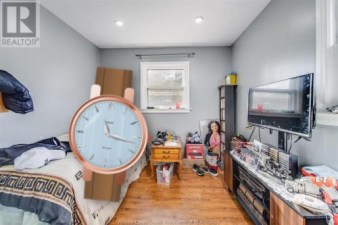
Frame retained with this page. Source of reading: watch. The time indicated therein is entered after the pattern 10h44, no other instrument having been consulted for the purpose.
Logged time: 11h17
